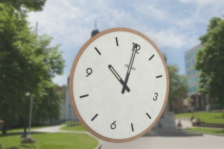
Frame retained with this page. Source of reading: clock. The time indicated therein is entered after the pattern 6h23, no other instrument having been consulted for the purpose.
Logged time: 10h00
